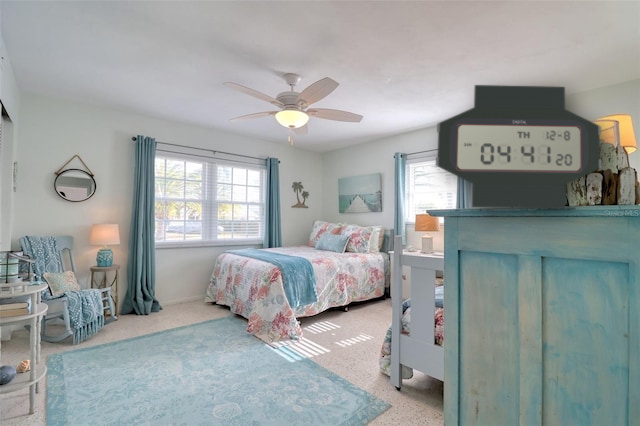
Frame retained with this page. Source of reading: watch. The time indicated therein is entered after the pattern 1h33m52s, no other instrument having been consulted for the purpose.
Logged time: 4h41m20s
